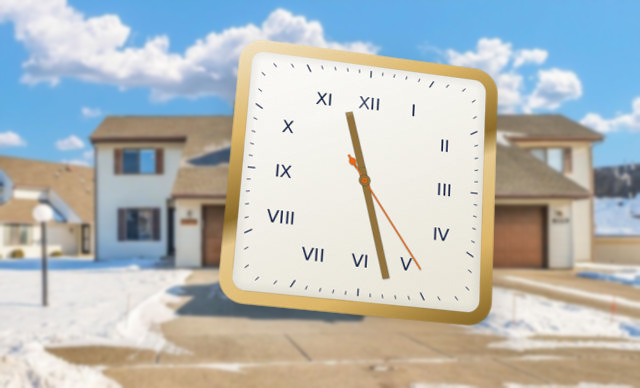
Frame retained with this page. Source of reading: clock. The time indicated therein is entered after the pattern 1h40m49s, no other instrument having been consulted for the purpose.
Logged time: 11h27m24s
